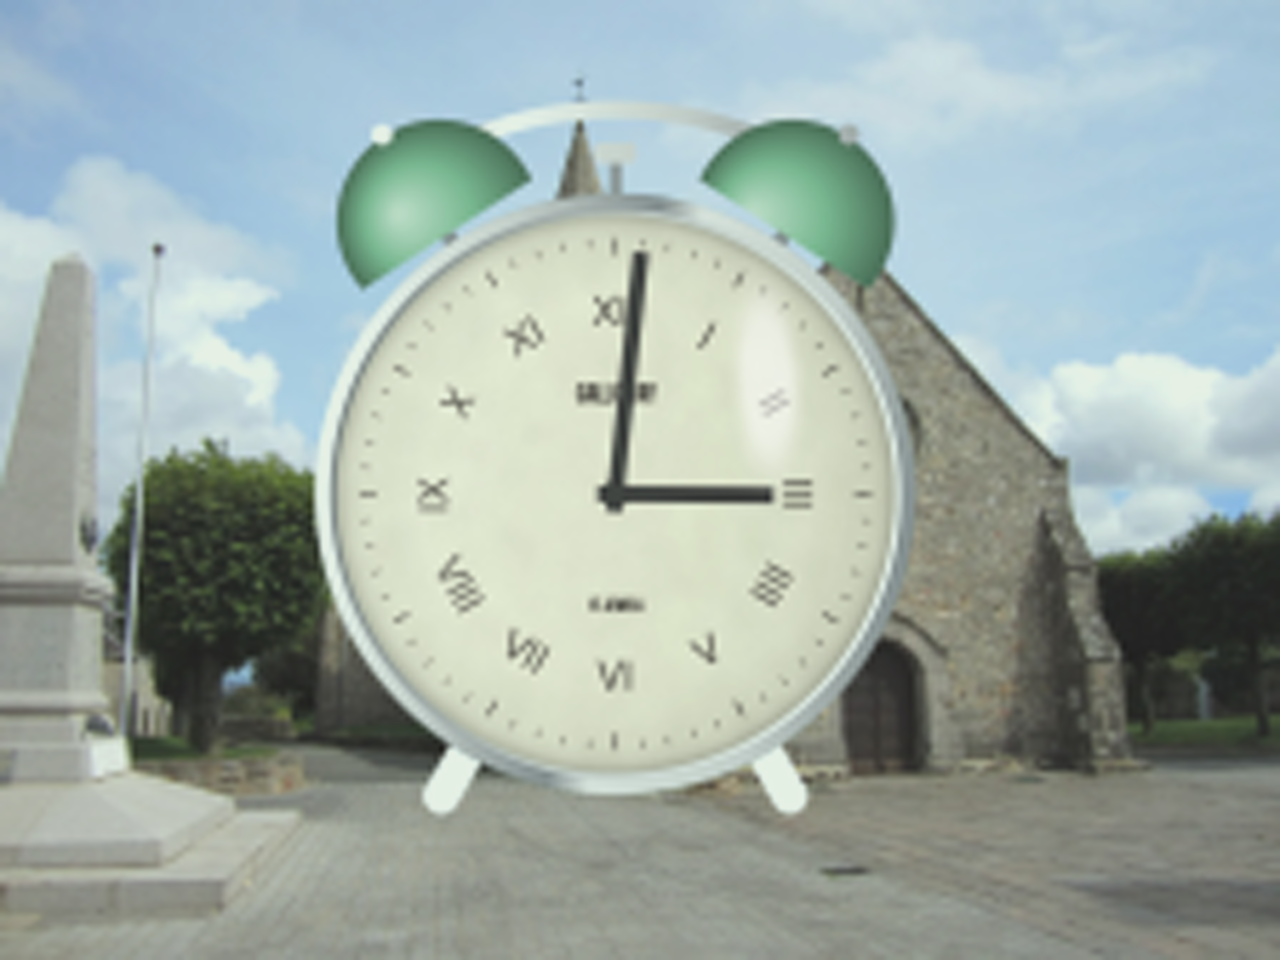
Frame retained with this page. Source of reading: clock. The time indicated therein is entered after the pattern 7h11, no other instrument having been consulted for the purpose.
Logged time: 3h01
